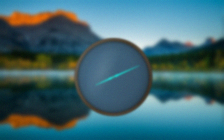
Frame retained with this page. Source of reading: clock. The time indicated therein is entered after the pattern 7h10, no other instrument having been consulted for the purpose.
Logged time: 8h11
